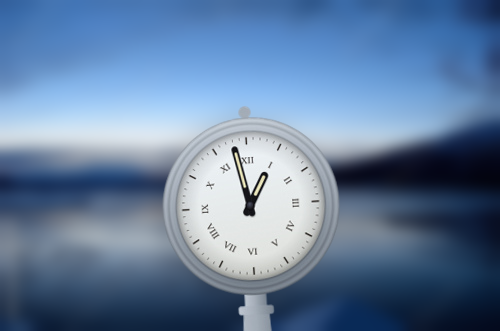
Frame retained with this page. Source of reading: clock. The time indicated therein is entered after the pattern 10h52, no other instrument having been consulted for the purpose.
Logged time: 12h58
